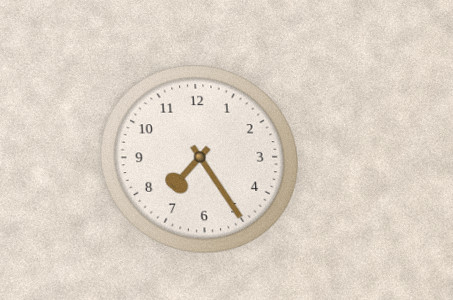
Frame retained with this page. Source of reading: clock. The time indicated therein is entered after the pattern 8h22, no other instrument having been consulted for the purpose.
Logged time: 7h25
